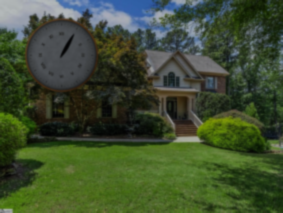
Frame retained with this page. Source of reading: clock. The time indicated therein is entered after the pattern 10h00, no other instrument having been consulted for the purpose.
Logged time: 1h05
